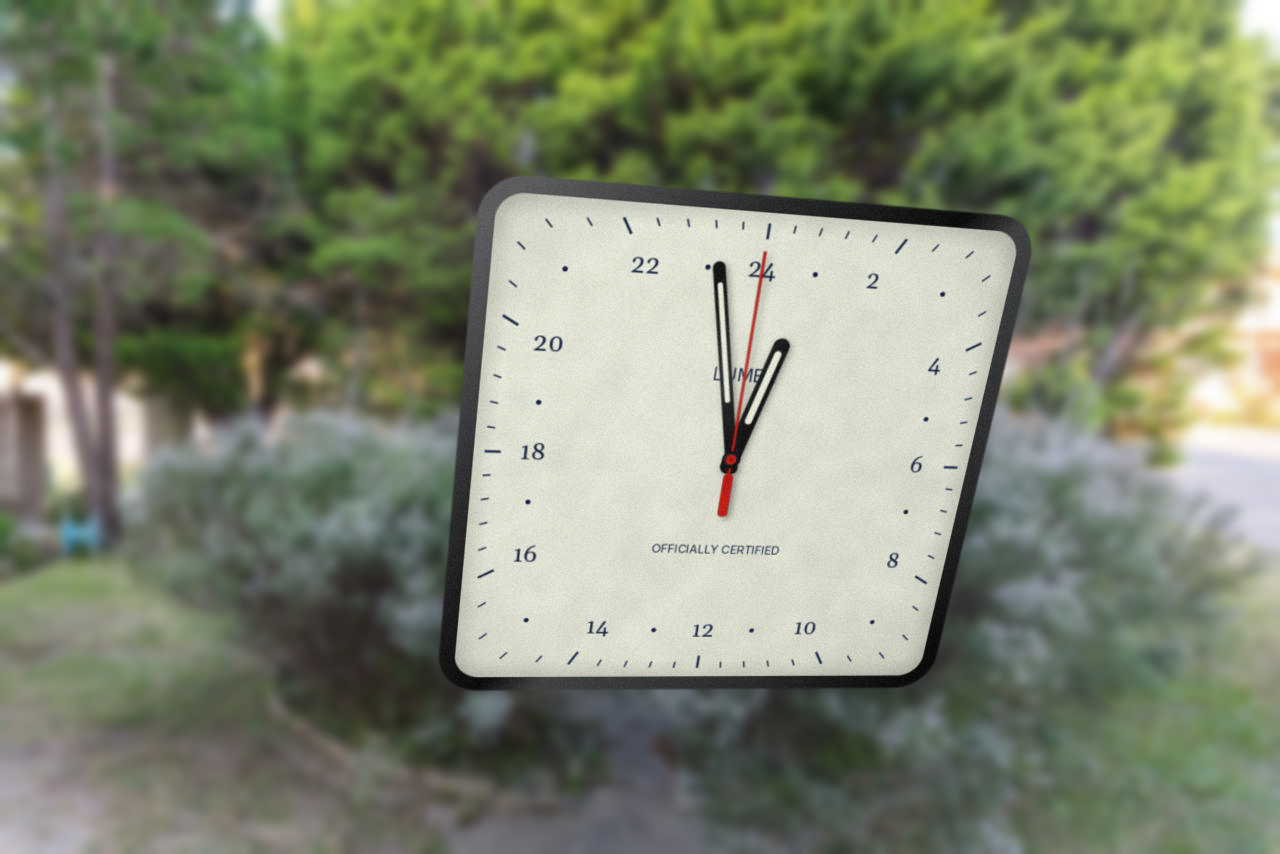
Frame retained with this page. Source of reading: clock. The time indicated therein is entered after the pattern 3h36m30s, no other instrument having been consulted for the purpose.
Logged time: 0h58m00s
